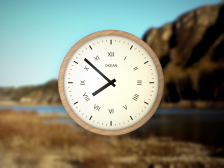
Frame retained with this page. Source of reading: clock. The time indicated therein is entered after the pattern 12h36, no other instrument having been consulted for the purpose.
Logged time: 7h52
